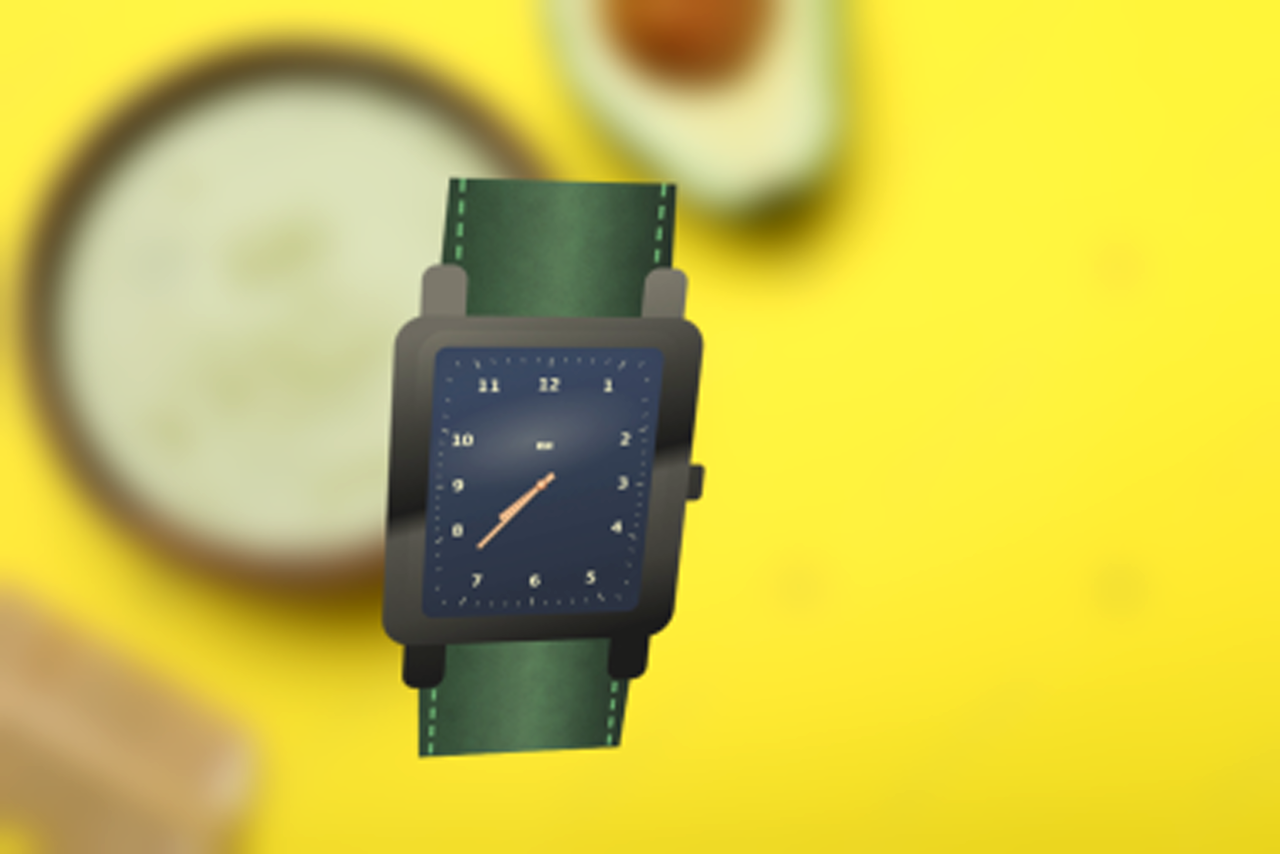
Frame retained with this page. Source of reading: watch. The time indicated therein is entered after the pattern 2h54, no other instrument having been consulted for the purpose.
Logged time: 7h37
